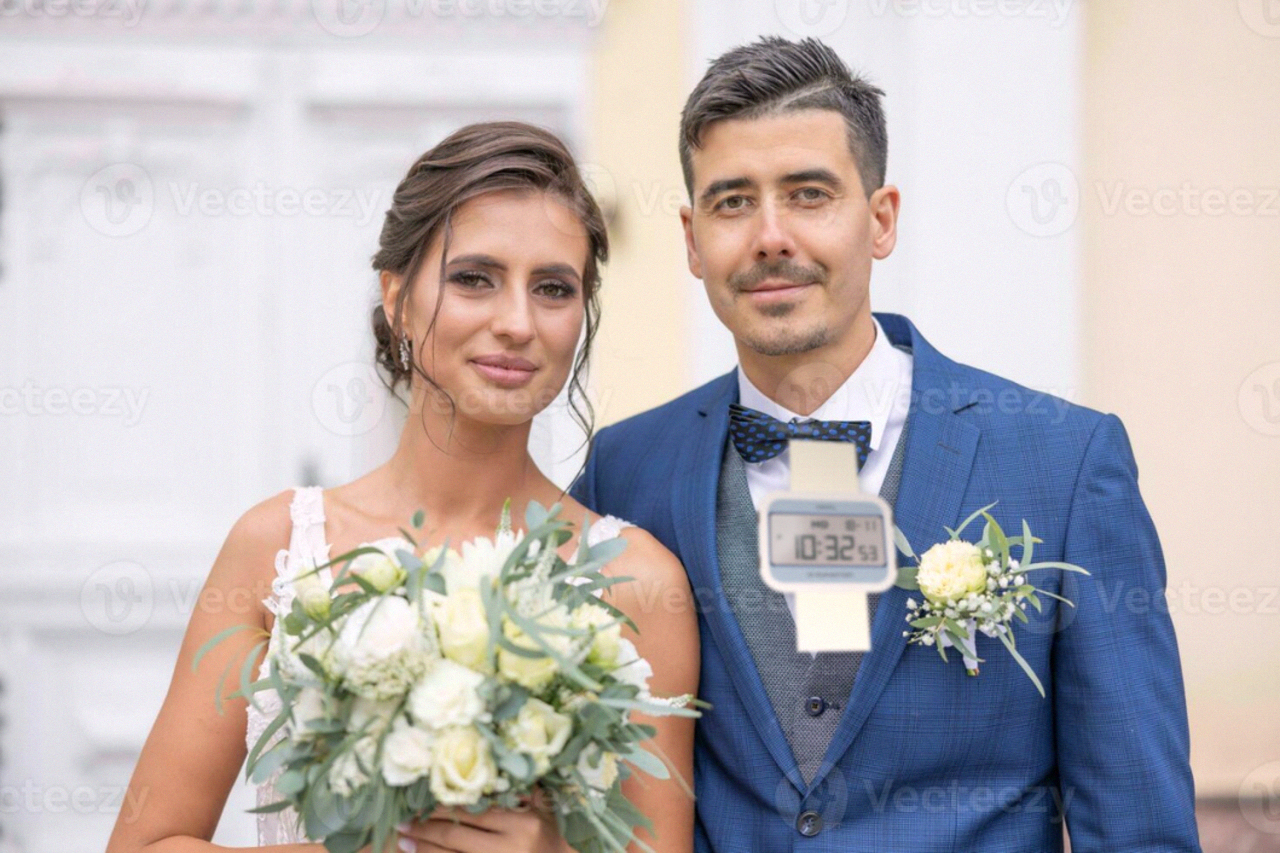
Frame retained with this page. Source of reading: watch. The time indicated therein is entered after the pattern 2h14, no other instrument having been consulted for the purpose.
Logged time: 10h32
